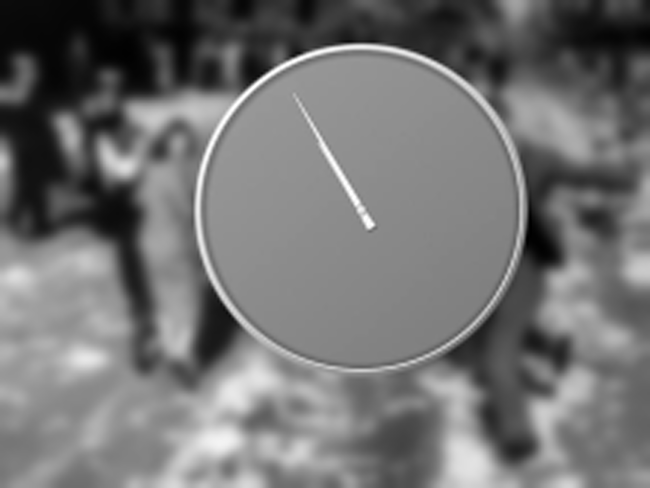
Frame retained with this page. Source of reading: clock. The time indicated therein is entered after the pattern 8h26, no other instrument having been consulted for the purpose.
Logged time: 10h55
